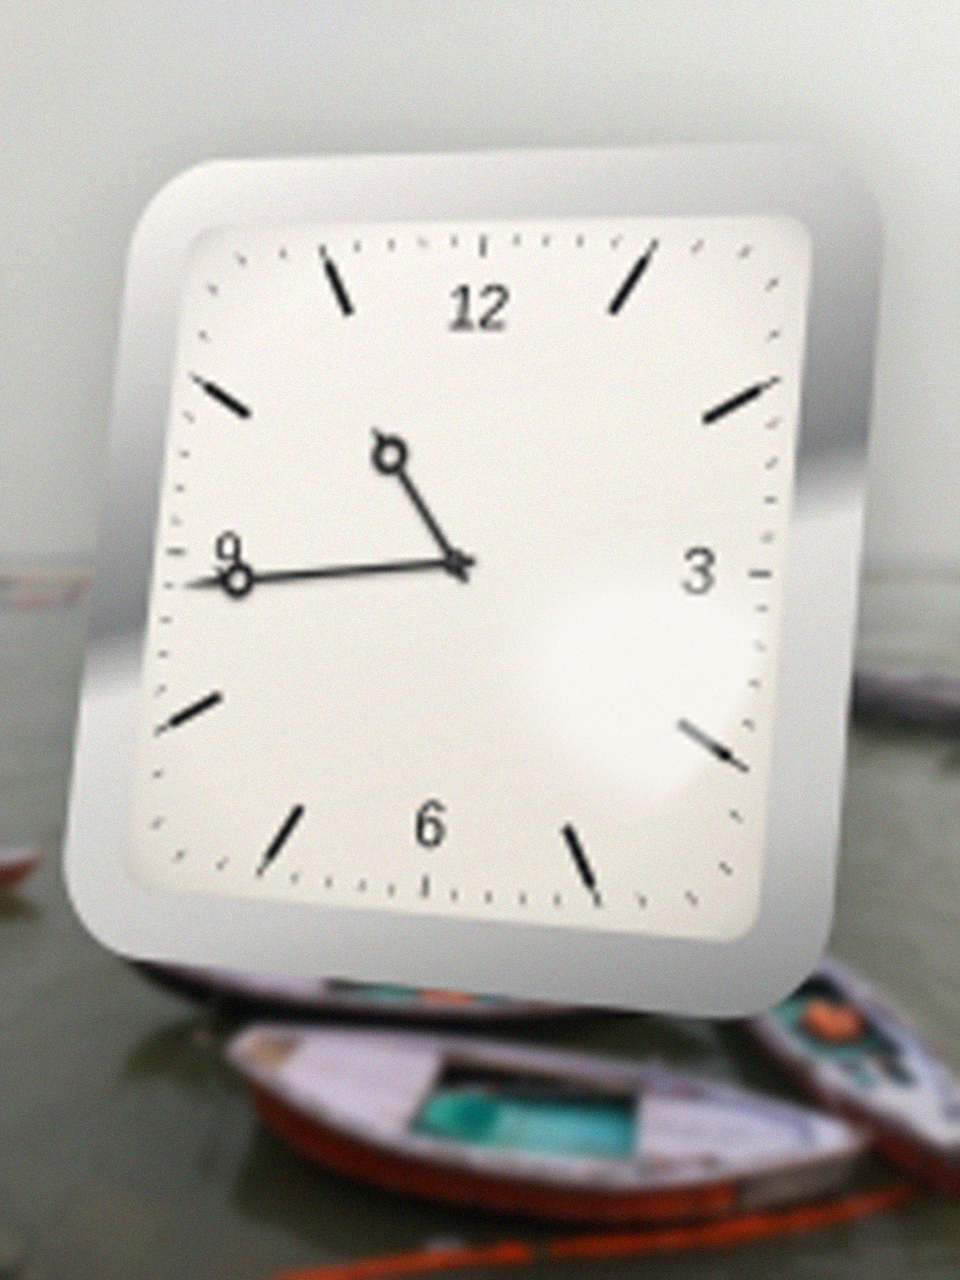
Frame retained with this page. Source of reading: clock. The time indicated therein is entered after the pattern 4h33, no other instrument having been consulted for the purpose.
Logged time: 10h44
